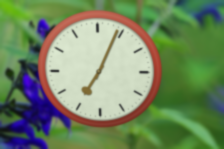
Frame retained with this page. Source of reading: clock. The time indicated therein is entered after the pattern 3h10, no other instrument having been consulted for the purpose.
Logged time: 7h04
